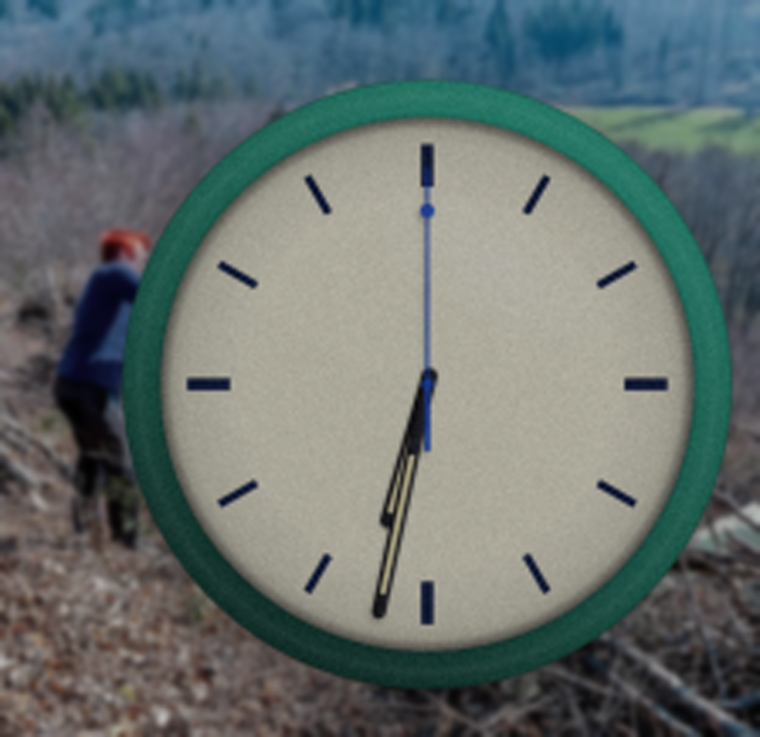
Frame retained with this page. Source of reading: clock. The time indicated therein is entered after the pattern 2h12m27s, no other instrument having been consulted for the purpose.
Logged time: 6h32m00s
